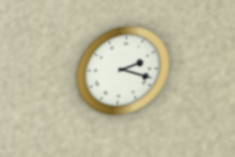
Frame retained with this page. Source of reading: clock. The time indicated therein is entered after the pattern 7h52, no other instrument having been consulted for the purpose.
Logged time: 2h18
